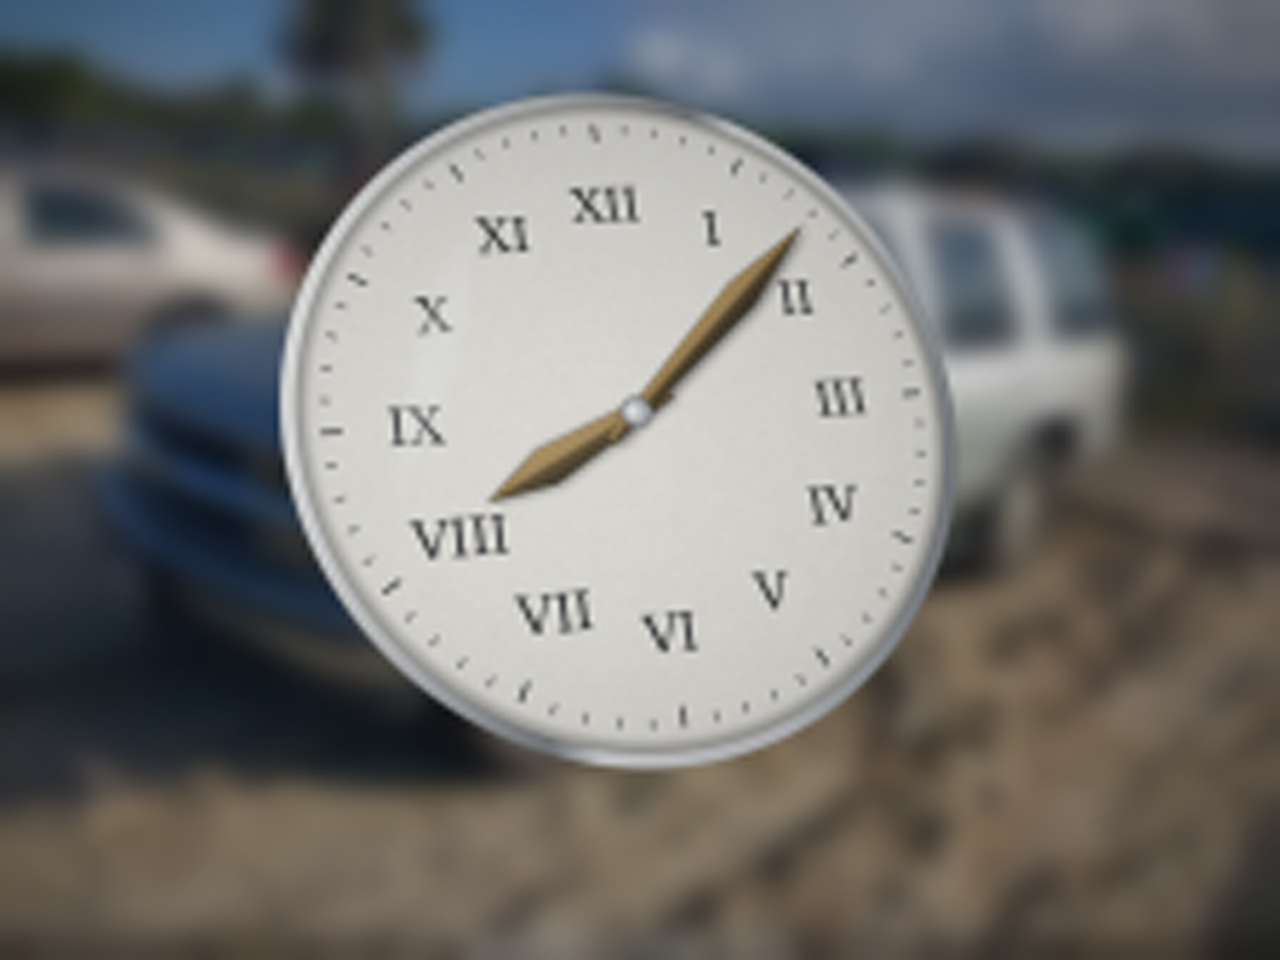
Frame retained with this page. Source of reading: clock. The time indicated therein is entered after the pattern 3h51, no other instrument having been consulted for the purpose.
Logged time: 8h08
